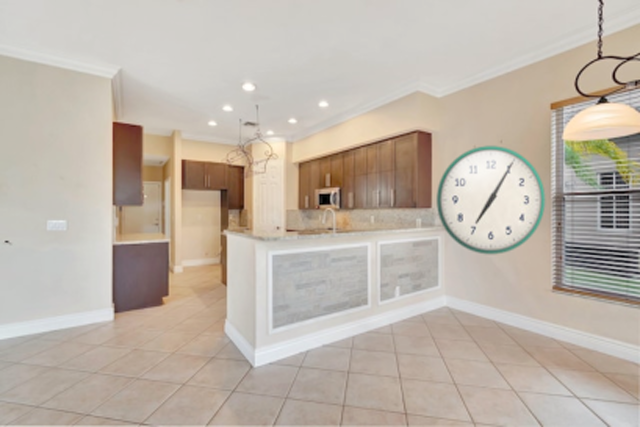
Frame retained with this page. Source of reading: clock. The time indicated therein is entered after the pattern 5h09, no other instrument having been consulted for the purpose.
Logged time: 7h05
